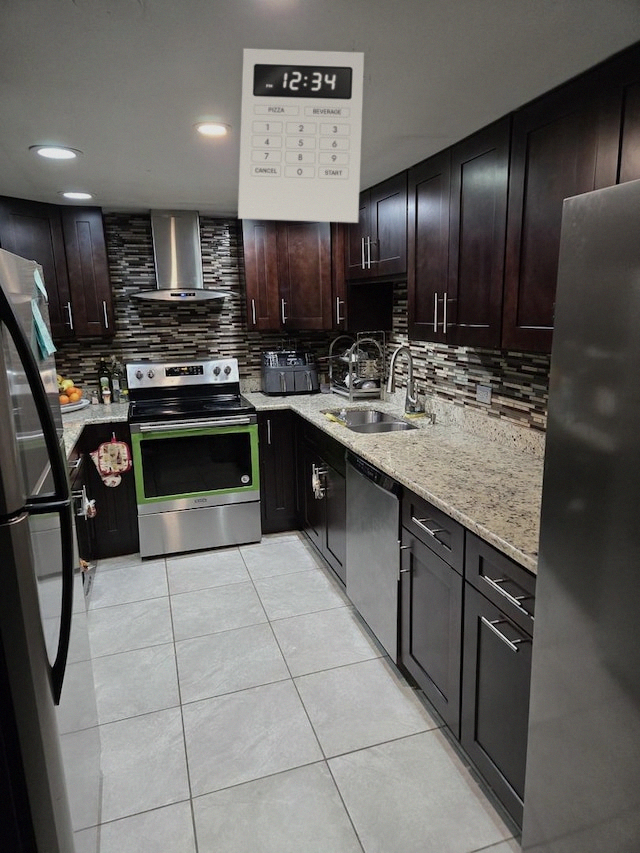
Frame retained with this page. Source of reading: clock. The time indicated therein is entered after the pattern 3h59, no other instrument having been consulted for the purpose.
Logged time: 12h34
